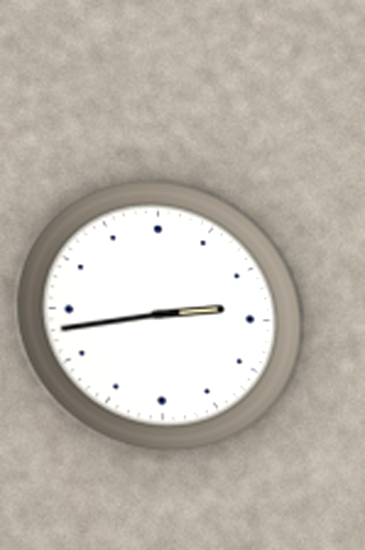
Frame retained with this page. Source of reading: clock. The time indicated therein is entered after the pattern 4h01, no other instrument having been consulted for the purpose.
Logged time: 2h43
